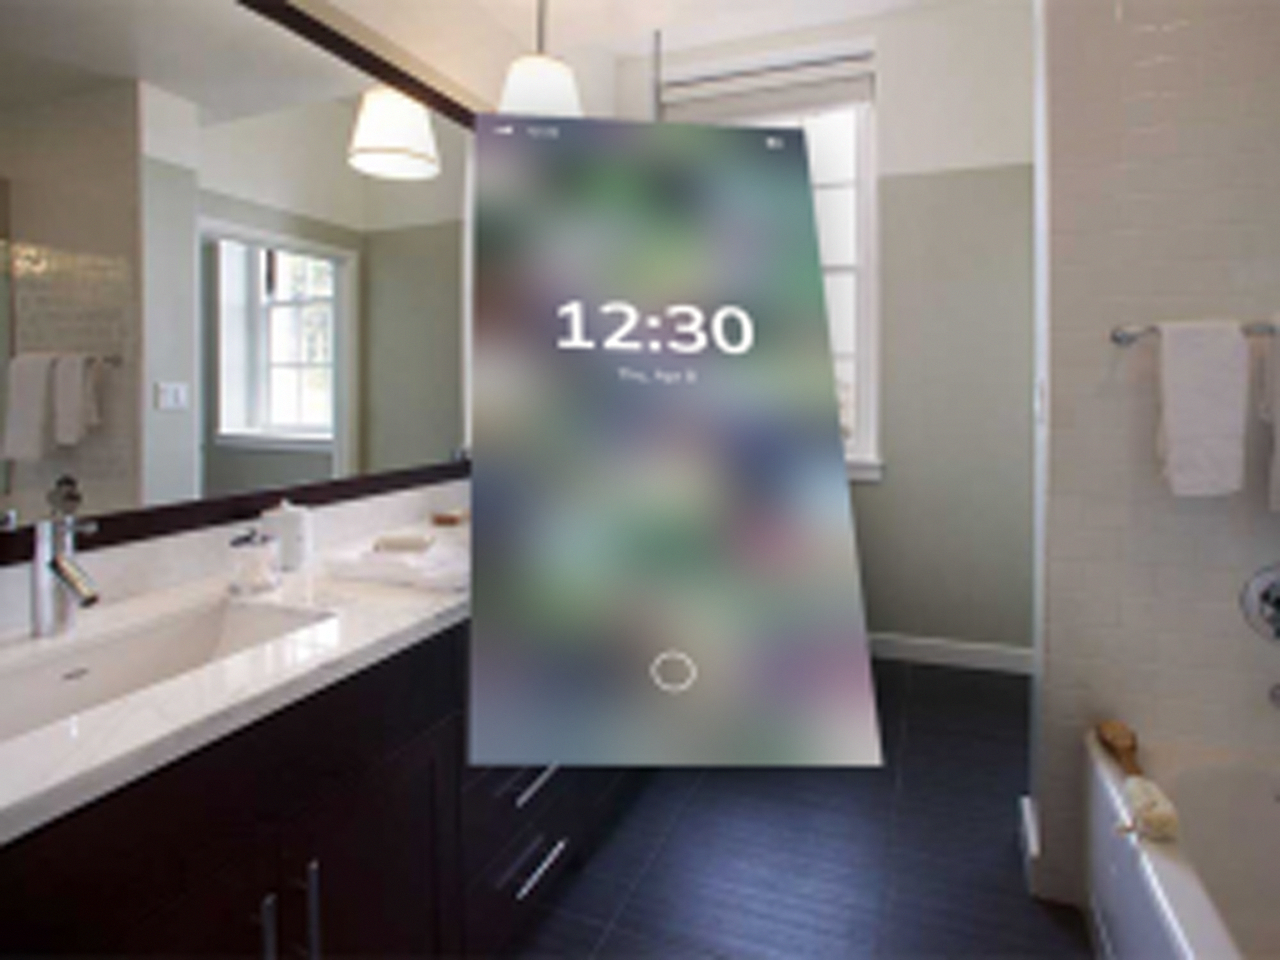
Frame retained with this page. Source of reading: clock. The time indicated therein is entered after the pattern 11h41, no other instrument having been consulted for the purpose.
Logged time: 12h30
